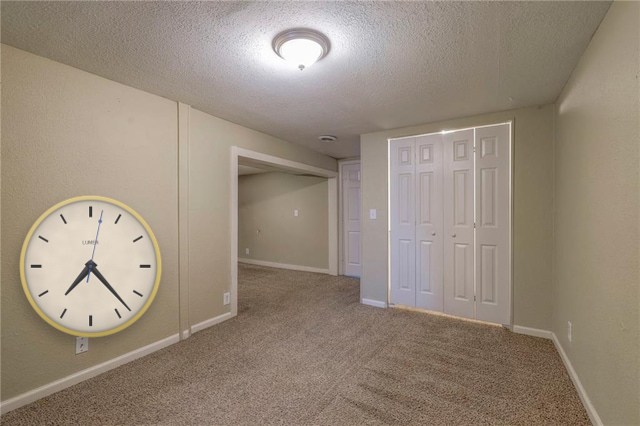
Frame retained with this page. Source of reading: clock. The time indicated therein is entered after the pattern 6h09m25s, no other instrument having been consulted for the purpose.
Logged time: 7h23m02s
